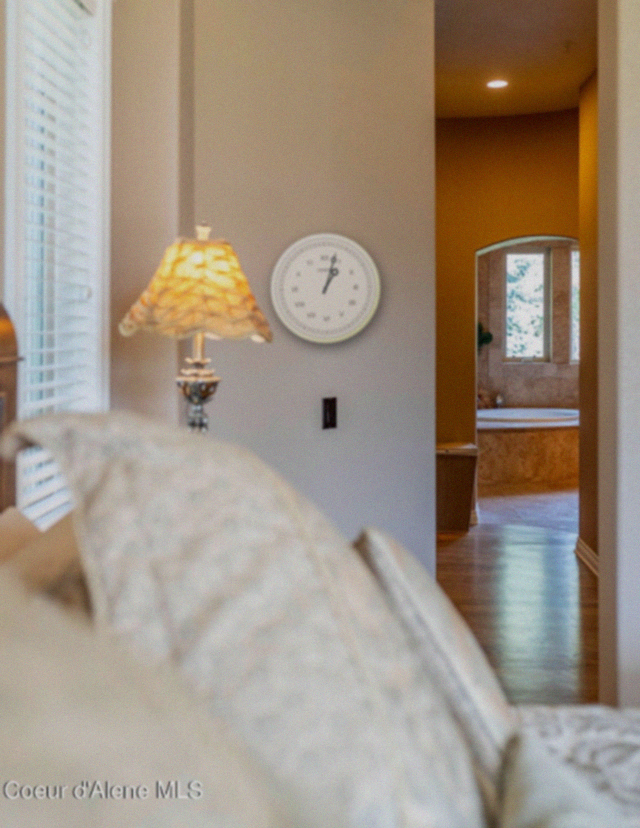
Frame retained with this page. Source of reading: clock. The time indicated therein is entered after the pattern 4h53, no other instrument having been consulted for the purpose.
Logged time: 1h03
